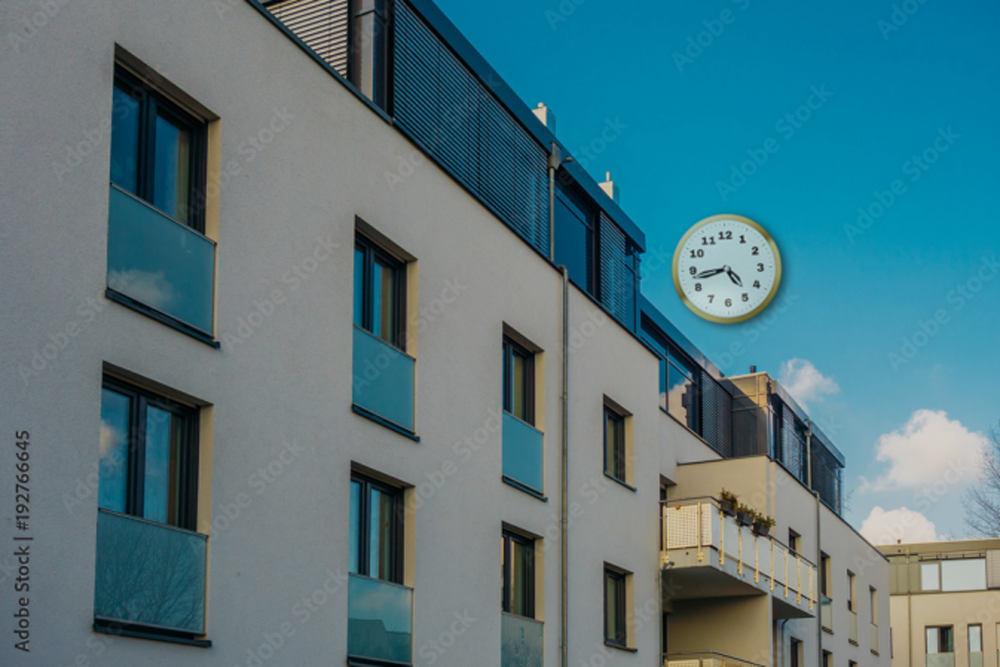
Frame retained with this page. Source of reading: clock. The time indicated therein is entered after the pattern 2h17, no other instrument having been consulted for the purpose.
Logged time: 4h43
